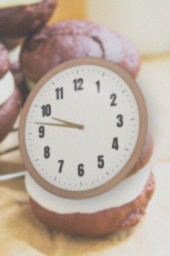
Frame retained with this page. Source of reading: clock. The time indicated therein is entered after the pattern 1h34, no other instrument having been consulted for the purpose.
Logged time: 9h47
